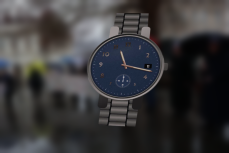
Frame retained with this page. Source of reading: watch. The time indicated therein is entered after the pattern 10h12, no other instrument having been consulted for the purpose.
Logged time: 11h17
